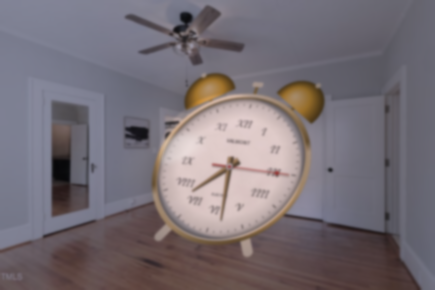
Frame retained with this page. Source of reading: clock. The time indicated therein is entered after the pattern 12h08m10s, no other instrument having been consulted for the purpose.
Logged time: 7h28m15s
